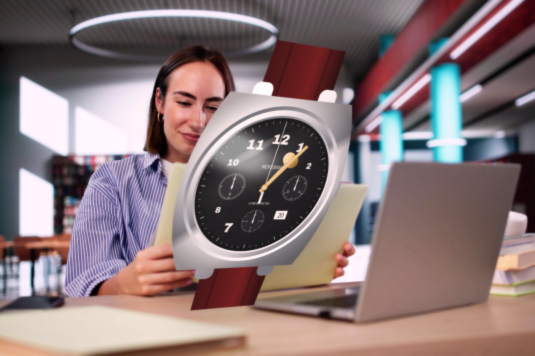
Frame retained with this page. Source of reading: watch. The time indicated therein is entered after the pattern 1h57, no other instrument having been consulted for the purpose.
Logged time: 1h06
